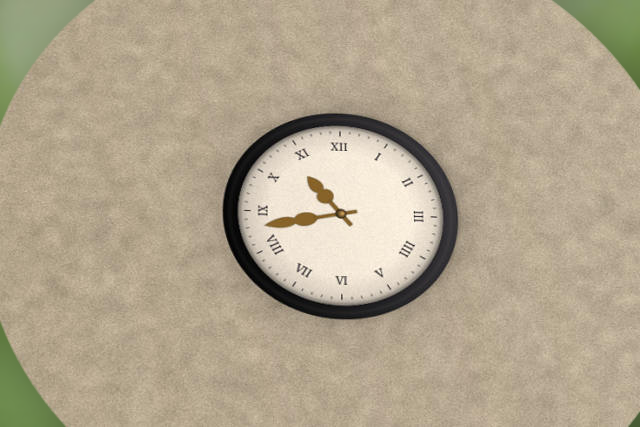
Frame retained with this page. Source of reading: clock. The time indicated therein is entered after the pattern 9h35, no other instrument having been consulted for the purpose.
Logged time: 10h43
